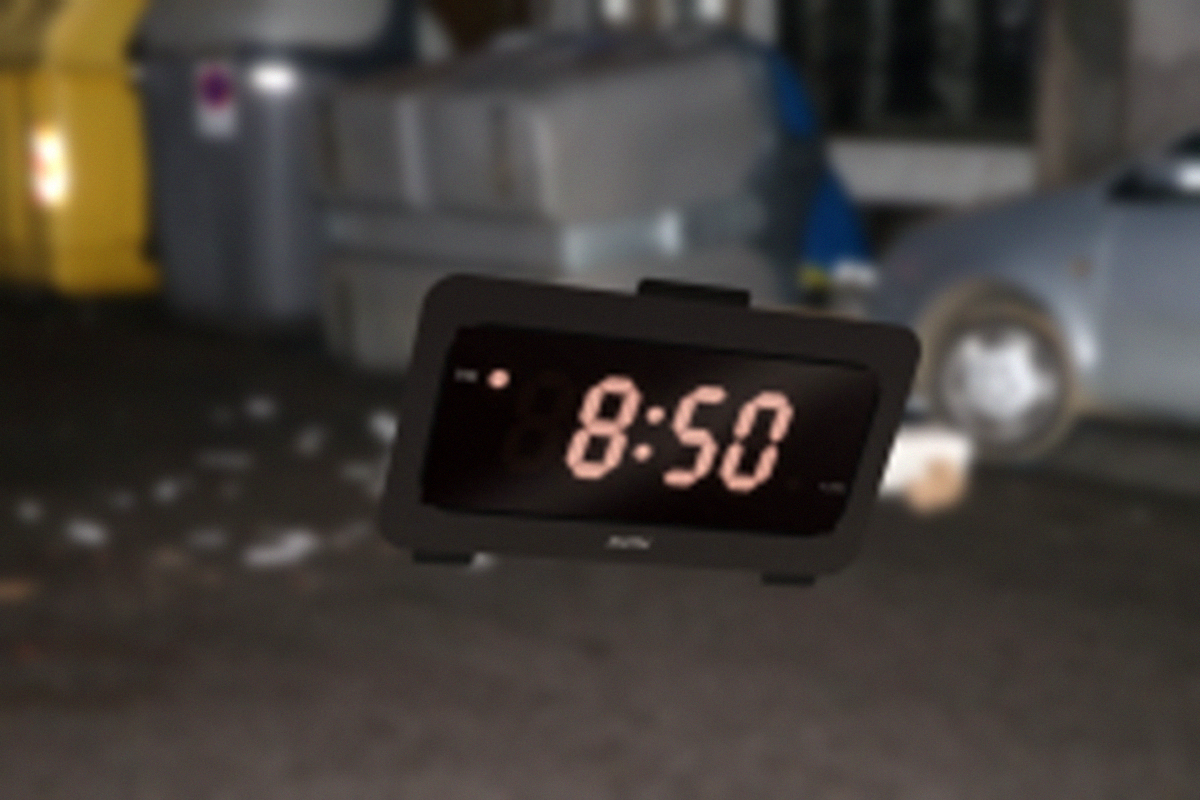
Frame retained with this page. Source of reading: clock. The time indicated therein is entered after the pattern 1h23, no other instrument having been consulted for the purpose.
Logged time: 8h50
